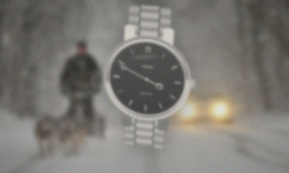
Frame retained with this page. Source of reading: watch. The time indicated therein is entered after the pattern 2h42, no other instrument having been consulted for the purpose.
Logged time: 3h49
